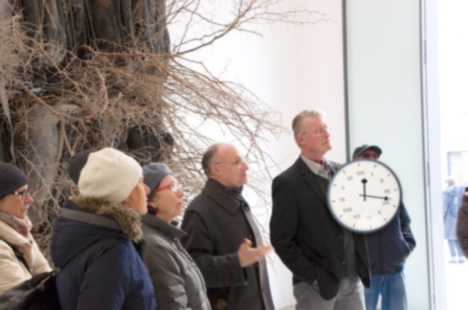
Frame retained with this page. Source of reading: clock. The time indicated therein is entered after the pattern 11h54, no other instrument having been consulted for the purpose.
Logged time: 12h18
